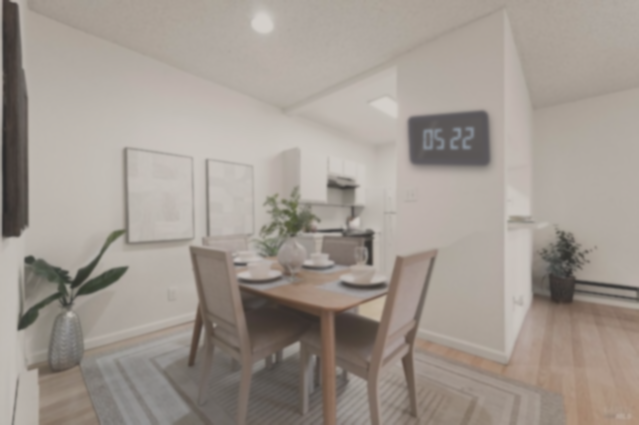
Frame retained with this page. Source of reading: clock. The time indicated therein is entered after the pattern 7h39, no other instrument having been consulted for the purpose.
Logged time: 5h22
